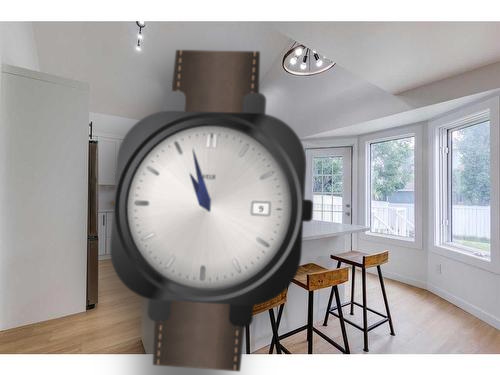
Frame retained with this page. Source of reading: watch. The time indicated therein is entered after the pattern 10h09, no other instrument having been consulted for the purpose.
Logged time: 10h57
